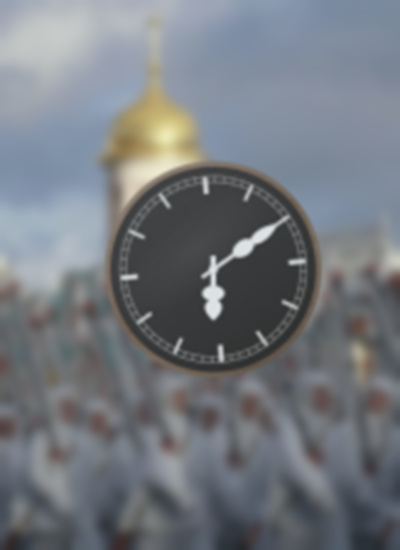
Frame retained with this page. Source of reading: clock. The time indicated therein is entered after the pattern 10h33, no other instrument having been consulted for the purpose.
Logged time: 6h10
